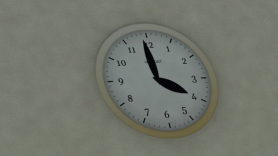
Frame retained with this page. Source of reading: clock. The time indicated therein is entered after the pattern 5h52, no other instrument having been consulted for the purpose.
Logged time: 3h59
